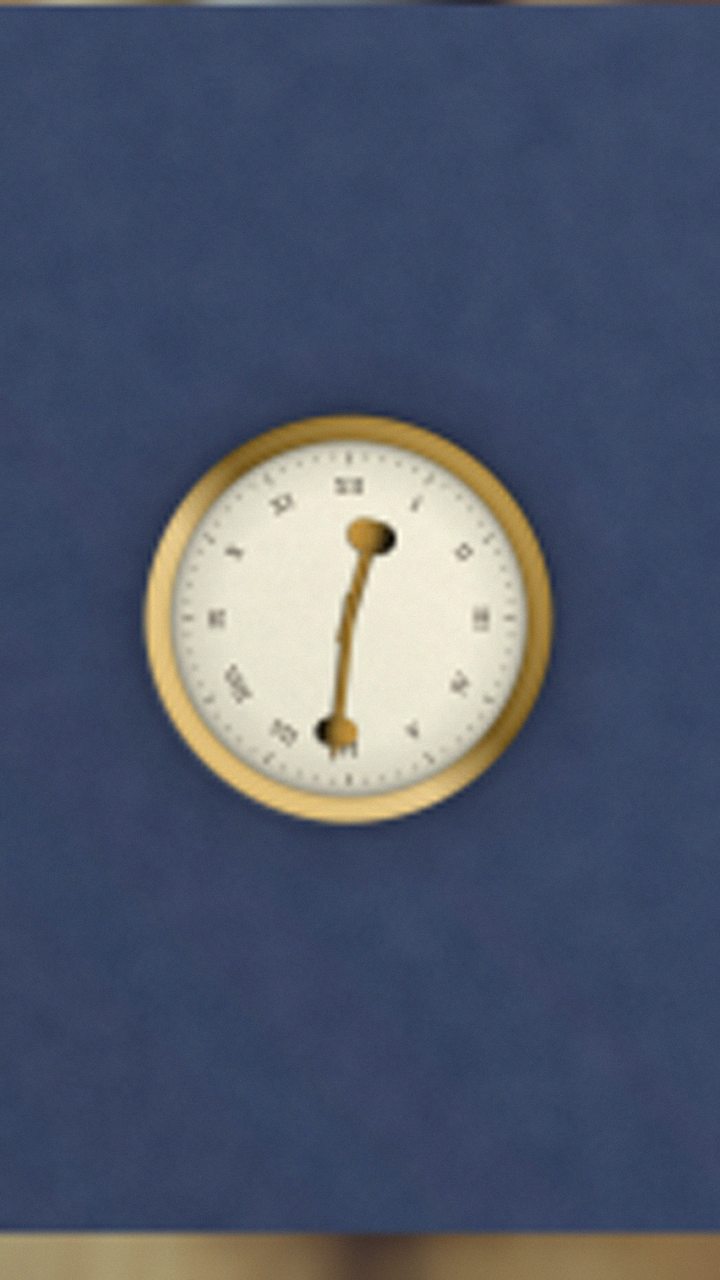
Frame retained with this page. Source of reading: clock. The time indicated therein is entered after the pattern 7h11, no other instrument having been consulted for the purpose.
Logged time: 12h31
